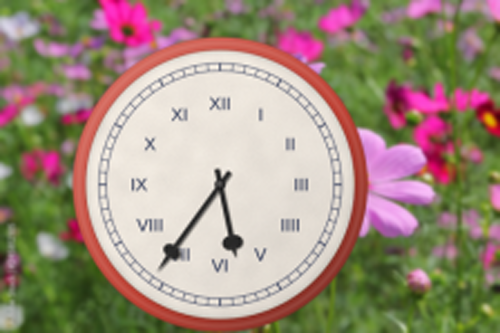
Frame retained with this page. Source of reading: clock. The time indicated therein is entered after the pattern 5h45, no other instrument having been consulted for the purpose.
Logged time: 5h36
